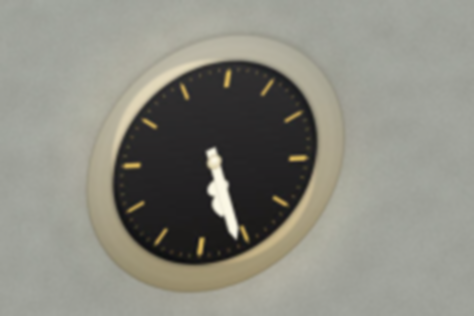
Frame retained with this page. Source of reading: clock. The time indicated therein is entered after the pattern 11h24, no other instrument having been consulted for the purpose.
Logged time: 5h26
